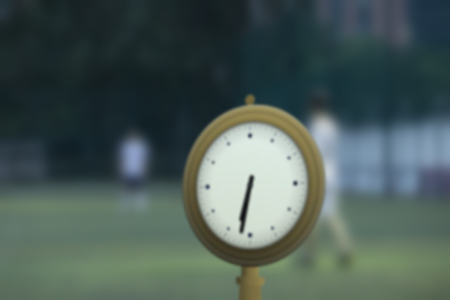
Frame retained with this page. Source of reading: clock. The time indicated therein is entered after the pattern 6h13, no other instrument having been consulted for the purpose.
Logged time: 6h32
